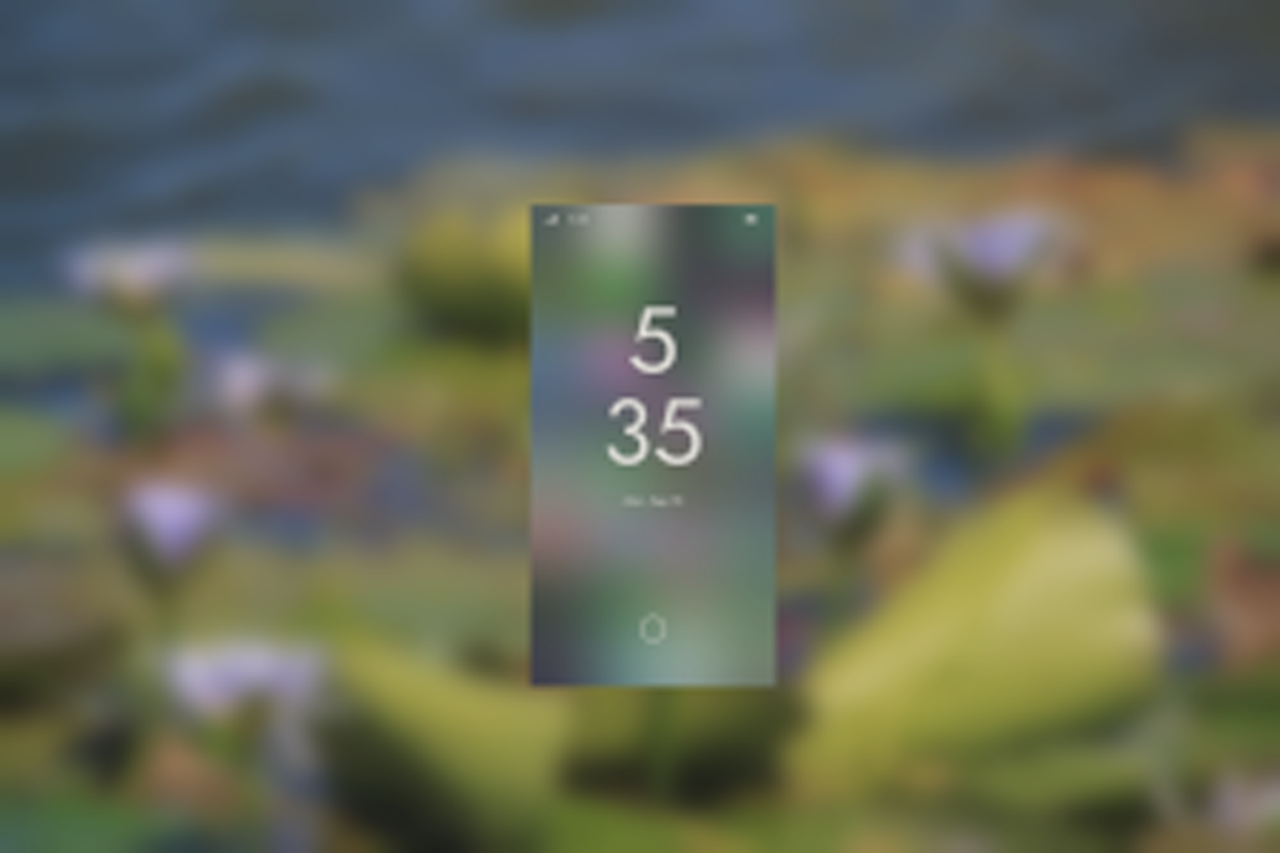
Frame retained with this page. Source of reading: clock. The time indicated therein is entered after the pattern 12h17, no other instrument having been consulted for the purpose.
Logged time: 5h35
